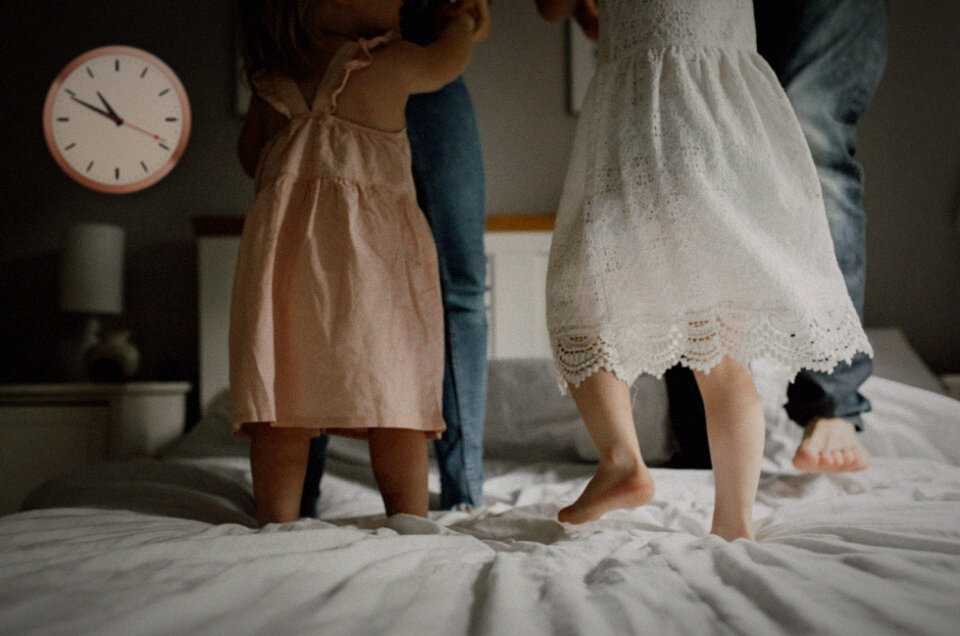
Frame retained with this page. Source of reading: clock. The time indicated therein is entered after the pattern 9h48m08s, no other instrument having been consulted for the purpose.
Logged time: 10h49m19s
